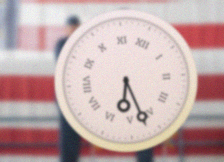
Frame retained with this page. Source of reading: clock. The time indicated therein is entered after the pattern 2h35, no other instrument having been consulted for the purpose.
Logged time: 5h22
